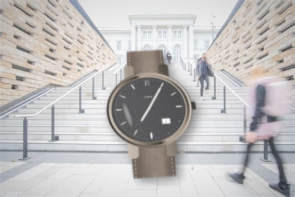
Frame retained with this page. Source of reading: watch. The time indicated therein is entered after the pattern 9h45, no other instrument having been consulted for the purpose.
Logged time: 7h05
